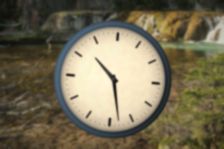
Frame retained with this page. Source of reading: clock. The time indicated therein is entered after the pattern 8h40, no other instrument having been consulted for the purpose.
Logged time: 10h28
